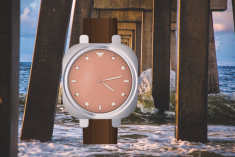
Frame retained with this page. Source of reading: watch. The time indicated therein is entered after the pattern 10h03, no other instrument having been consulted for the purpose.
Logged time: 4h13
